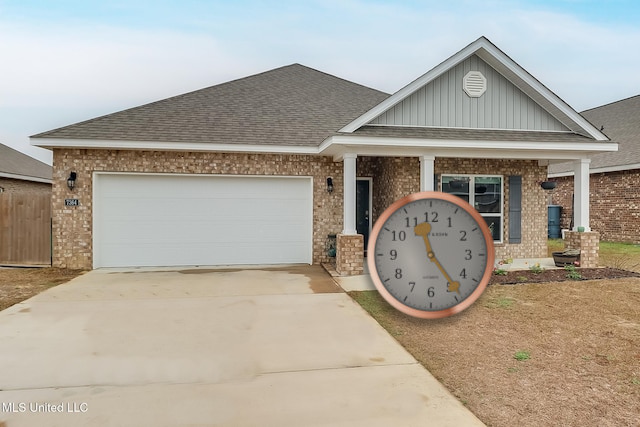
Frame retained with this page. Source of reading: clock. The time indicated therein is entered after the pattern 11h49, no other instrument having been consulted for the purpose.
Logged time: 11h24
